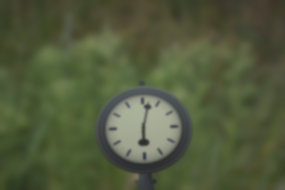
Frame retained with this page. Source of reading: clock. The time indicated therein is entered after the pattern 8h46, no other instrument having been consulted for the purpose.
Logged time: 6h02
